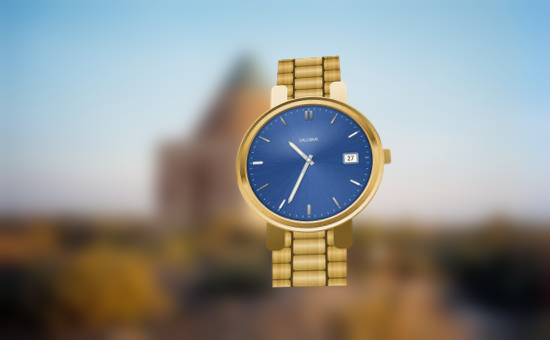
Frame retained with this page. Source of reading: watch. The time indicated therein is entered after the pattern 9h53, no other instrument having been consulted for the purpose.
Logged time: 10h34
